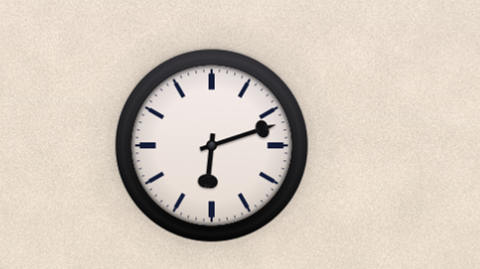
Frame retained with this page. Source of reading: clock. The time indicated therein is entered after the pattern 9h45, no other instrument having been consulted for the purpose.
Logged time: 6h12
